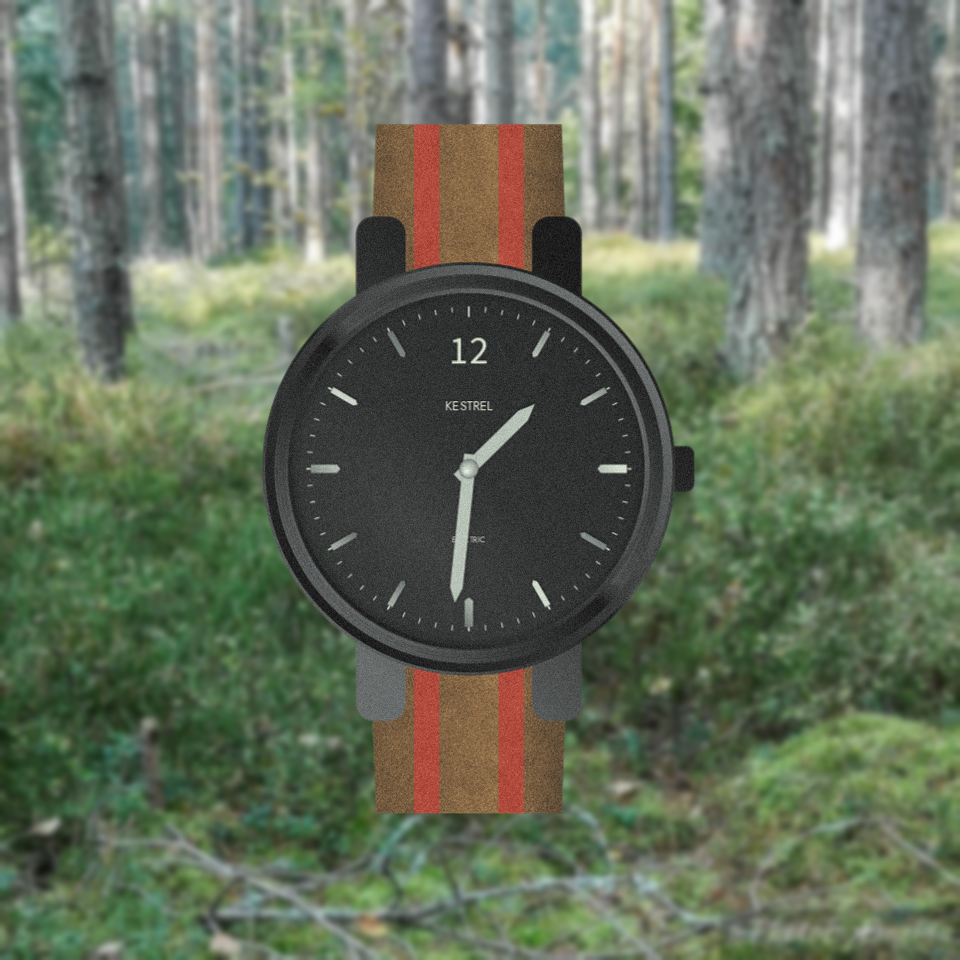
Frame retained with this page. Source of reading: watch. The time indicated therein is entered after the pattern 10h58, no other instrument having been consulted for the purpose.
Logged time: 1h31
